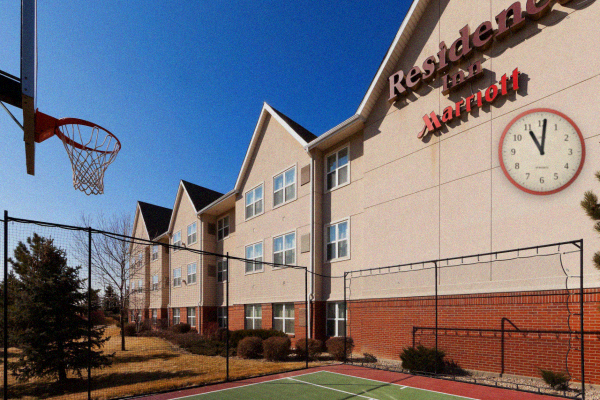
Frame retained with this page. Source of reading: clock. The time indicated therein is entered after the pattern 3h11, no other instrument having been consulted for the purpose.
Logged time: 11h01
